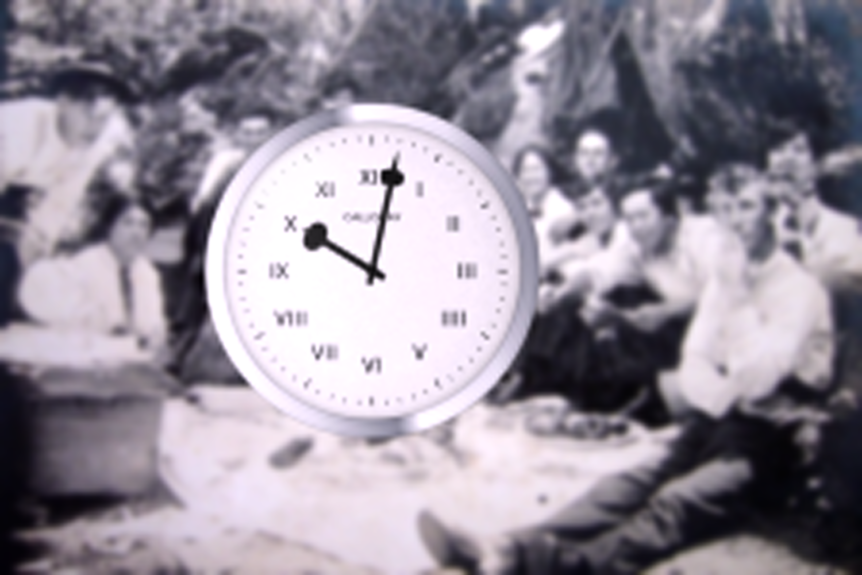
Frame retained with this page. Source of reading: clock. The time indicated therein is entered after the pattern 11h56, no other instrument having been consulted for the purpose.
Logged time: 10h02
